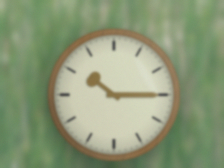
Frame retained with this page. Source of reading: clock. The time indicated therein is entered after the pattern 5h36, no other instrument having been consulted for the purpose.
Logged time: 10h15
